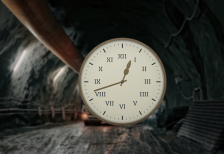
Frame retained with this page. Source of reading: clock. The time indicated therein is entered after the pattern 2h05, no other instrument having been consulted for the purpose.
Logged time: 12h42
